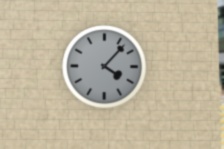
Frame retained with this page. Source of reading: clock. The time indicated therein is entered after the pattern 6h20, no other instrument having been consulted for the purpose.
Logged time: 4h07
